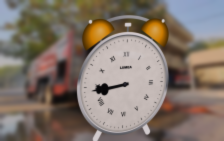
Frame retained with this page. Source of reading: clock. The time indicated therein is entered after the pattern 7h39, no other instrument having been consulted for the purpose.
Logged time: 8h44
